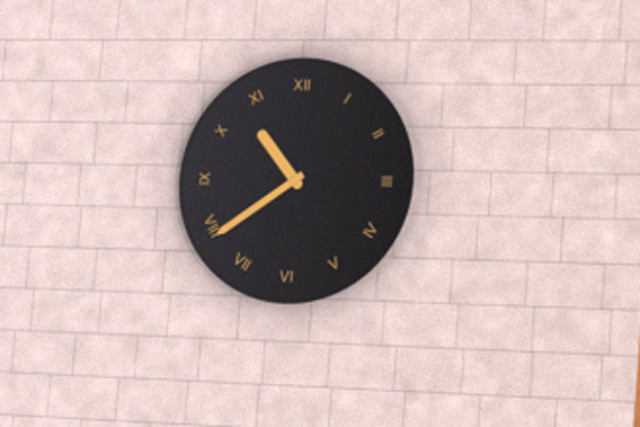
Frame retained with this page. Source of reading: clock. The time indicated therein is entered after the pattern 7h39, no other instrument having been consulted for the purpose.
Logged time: 10h39
